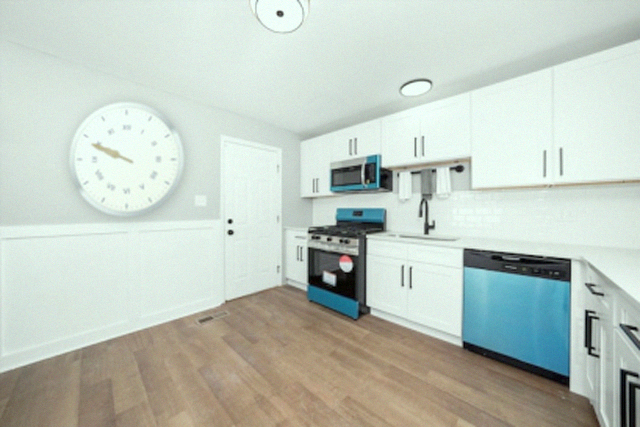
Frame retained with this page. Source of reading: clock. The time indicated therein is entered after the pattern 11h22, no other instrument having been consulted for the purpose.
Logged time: 9h49
